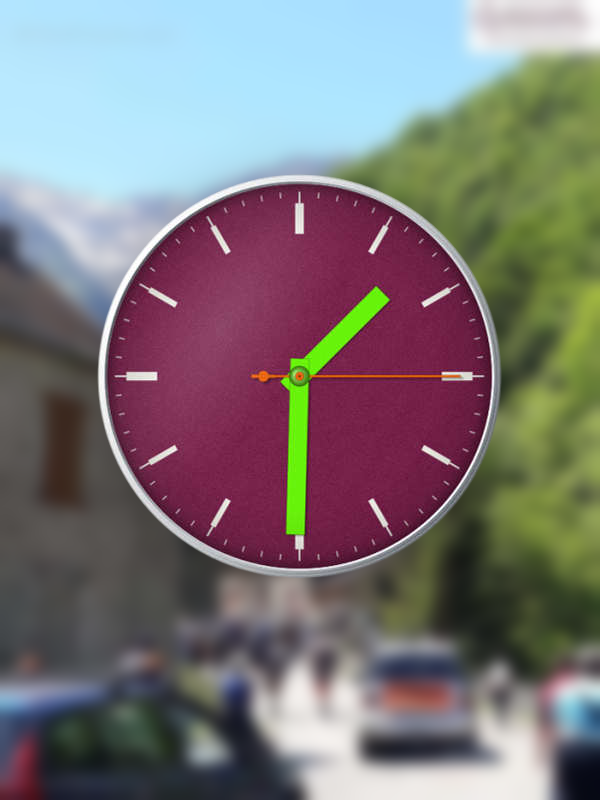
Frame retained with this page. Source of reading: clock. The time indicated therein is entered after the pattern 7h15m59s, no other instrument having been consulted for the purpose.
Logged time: 1h30m15s
